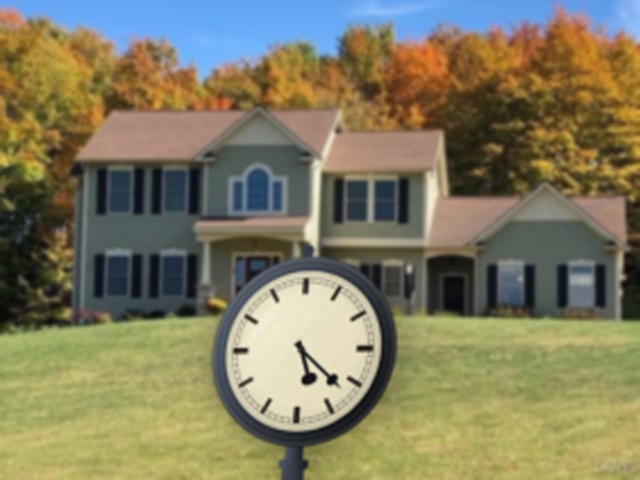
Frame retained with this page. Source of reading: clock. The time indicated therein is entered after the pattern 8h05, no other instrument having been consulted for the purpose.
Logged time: 5h22
